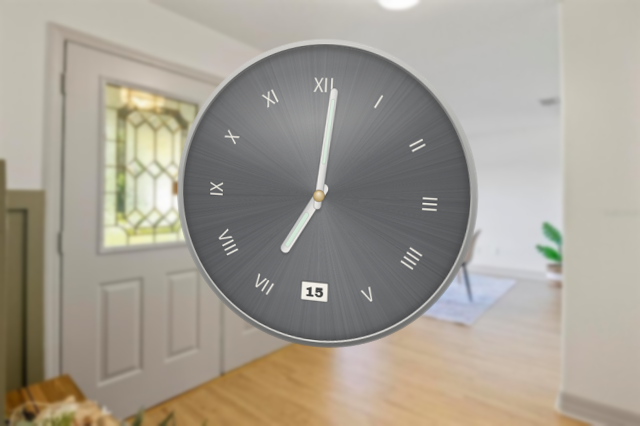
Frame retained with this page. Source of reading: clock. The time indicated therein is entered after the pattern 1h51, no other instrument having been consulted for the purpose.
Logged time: 7h01
